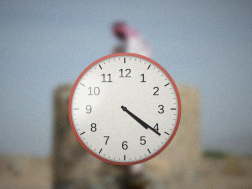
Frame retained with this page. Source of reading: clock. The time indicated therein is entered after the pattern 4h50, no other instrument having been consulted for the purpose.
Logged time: 4h21
